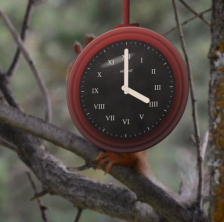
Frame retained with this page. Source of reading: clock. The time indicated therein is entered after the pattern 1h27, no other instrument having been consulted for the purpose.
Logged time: 4h00
